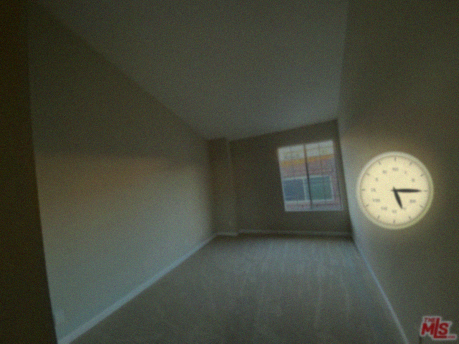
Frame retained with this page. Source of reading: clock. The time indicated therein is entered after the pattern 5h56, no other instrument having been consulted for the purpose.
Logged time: 5h15
